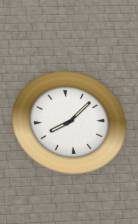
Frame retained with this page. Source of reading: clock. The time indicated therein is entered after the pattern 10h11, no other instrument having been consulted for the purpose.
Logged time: 8h08
